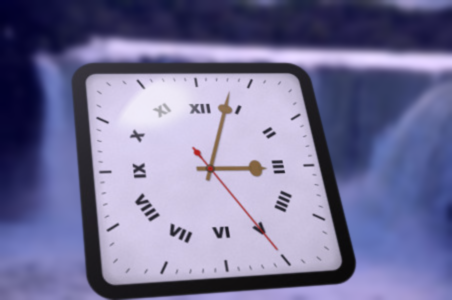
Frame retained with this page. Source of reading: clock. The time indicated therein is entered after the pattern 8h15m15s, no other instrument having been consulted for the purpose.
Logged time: 3h03m25s
